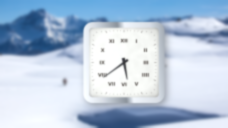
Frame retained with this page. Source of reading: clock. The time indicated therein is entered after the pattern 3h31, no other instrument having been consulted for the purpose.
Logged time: 5h39
